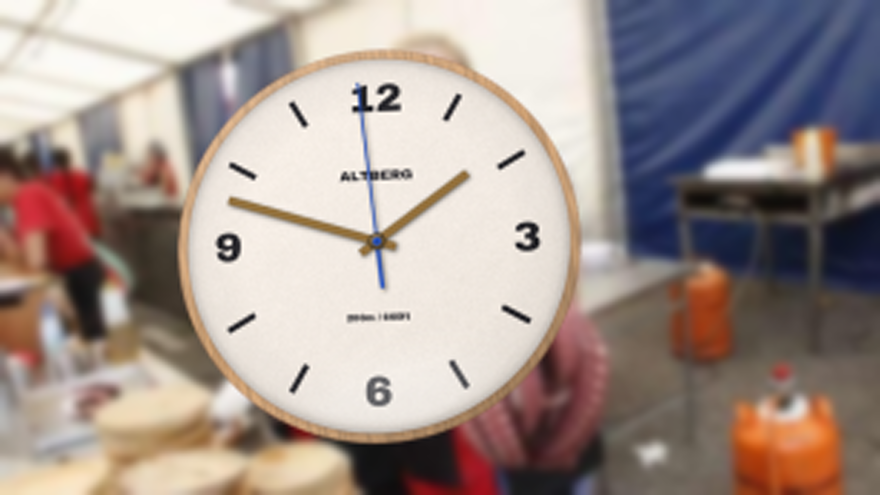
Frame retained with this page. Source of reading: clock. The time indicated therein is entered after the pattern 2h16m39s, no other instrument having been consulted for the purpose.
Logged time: 1h47m59s
